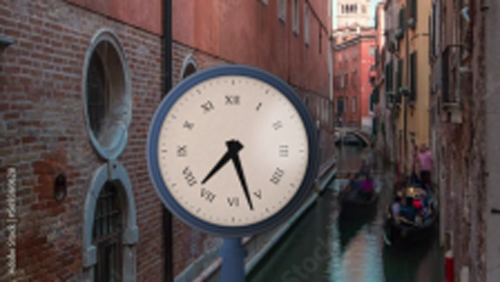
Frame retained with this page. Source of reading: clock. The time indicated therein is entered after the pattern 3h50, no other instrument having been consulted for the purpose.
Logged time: 7h27
